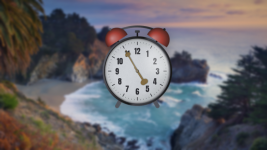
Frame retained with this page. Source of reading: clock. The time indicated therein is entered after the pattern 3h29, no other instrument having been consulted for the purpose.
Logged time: 4h55
